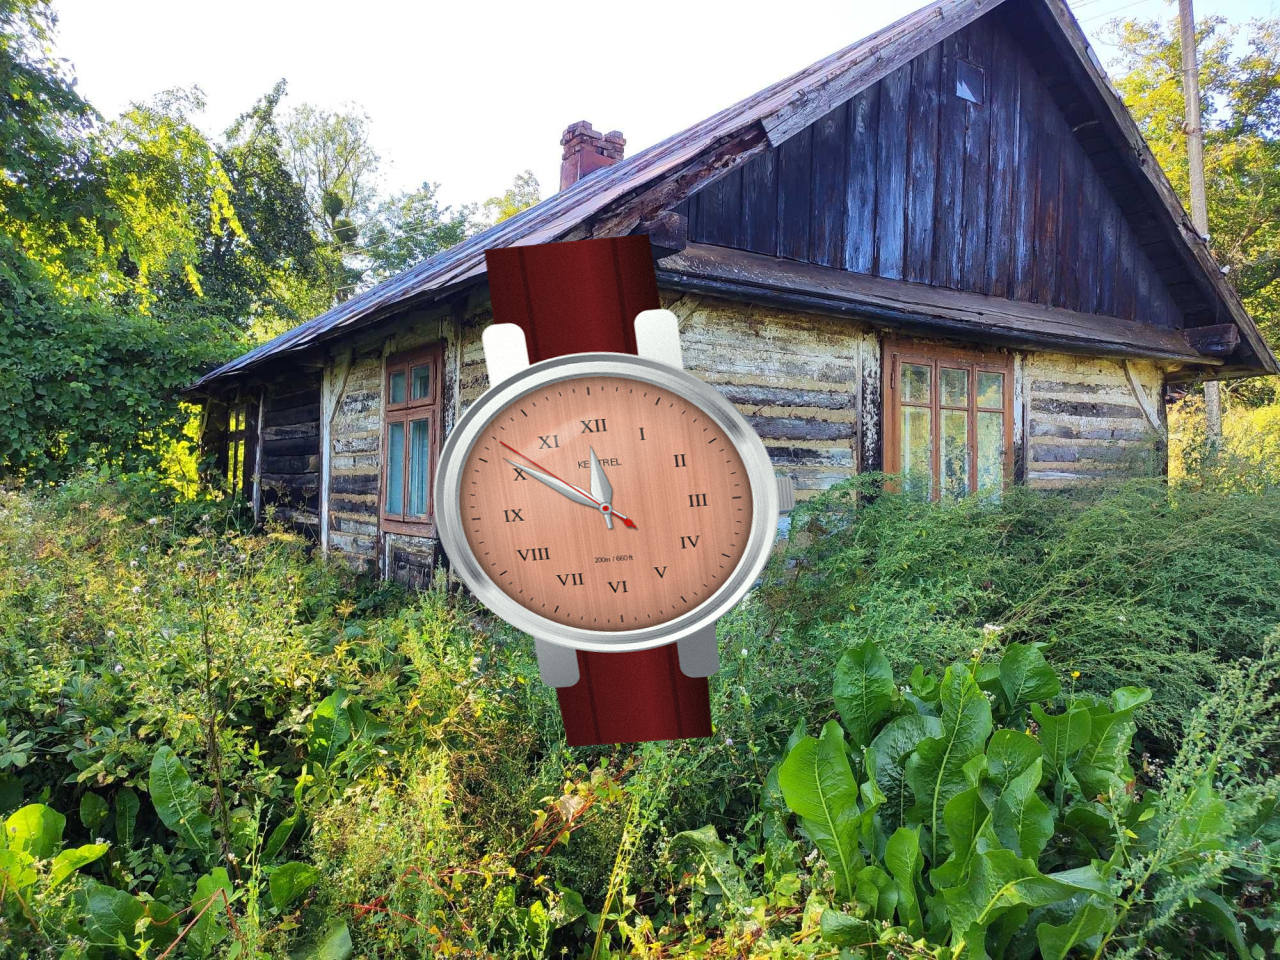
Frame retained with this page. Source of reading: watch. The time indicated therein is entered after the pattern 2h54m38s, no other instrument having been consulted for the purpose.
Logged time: 11h50m52s
